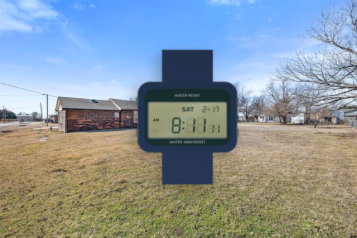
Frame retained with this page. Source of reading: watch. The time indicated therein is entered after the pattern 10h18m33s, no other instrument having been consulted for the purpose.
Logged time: 8h11m11s
